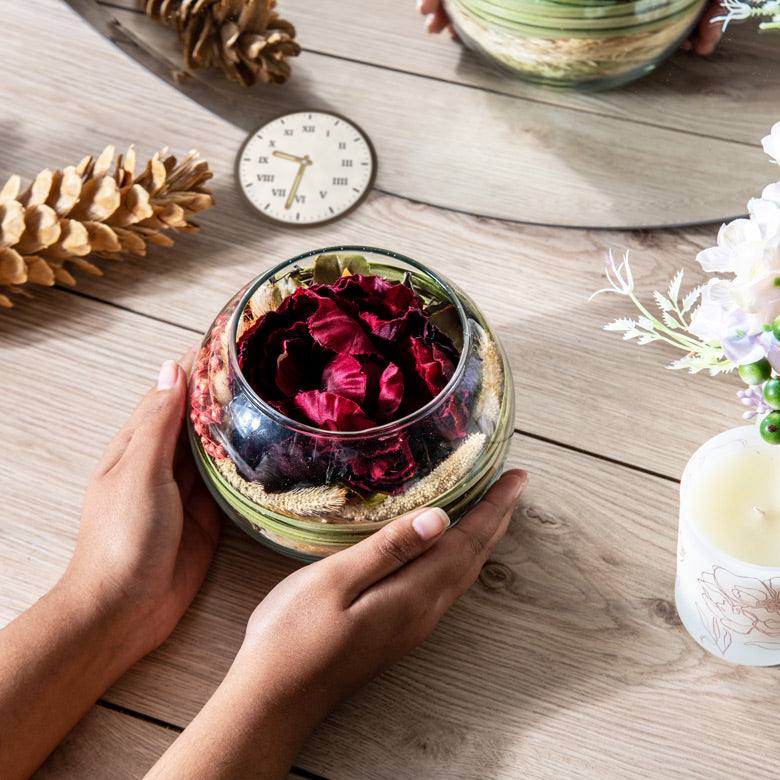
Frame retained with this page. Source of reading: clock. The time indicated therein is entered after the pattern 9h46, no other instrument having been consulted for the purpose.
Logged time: 9h32
